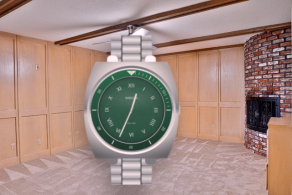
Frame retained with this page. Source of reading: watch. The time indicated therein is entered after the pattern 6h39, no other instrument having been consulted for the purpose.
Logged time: 12h34
